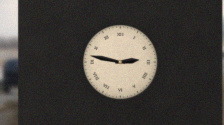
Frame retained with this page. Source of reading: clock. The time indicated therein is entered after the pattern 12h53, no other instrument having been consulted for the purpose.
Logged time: 2h47
